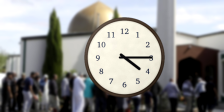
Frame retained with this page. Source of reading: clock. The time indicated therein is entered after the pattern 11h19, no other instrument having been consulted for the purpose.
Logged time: 4h15
